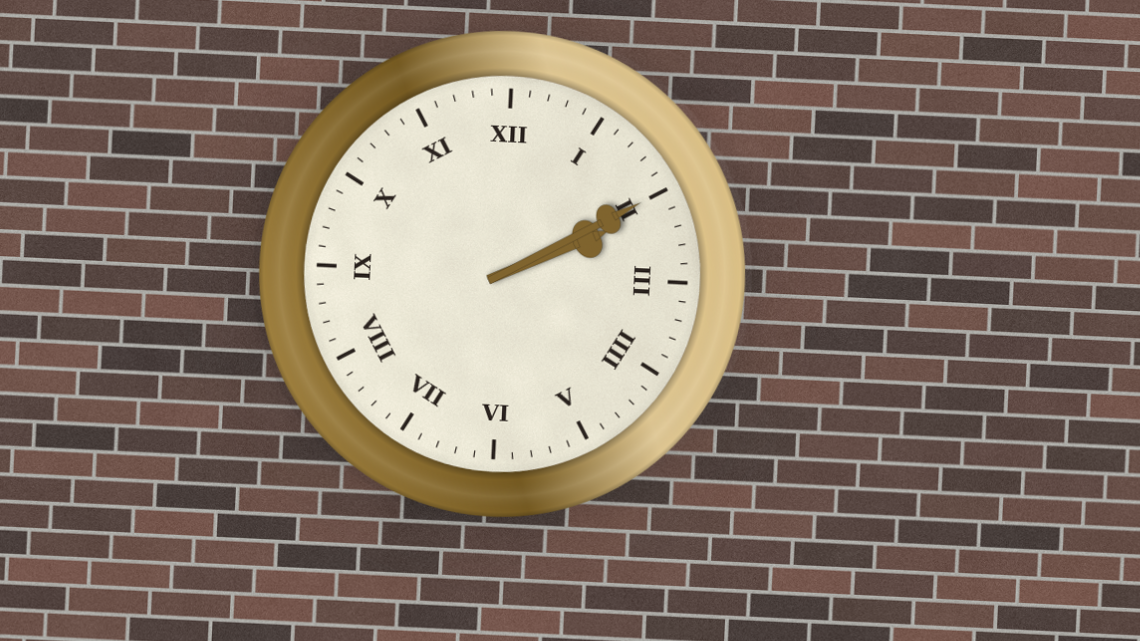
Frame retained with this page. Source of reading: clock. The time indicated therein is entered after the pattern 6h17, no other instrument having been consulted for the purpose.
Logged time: 2h10
